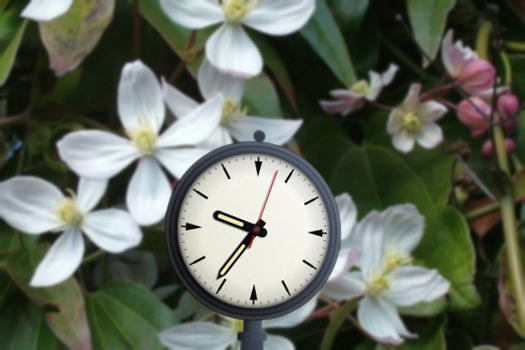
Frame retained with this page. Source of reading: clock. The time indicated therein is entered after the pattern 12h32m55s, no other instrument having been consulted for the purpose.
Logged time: 9h36m03s
